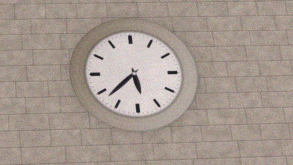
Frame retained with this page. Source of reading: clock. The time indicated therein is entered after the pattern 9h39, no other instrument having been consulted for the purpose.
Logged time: 5h38
